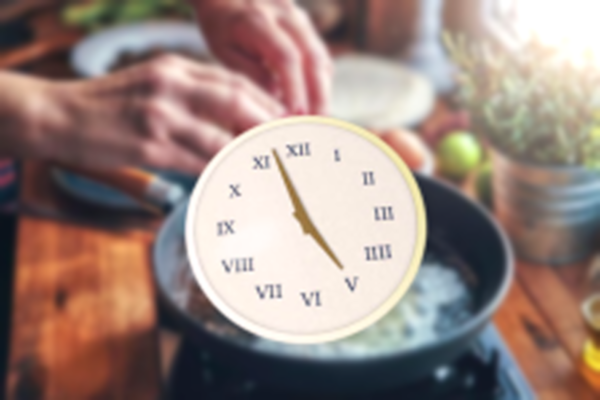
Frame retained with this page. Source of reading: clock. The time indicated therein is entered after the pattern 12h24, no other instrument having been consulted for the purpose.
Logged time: 4h57
